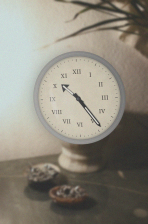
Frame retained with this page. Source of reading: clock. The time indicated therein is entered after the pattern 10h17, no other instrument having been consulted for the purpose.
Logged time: 10h24
